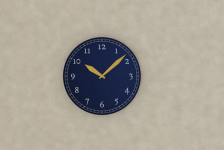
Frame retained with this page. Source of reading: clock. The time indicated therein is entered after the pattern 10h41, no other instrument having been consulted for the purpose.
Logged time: 10h08
